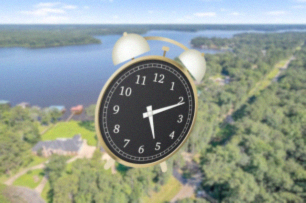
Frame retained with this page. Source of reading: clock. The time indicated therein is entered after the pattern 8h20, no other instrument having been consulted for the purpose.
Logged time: 5h11
